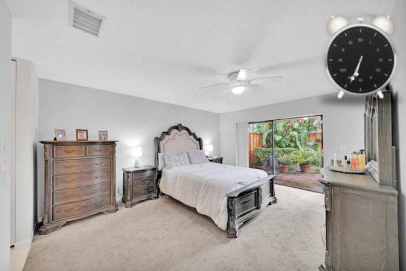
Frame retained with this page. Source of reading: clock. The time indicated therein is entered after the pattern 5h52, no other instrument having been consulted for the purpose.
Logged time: 6h34
